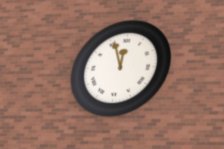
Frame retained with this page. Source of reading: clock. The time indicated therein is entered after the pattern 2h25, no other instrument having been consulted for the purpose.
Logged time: 11h56
